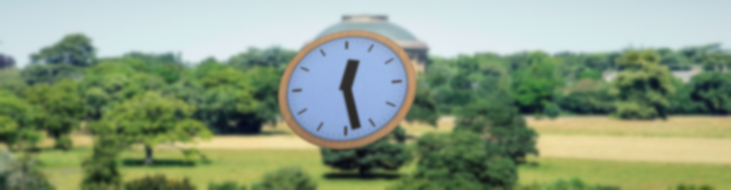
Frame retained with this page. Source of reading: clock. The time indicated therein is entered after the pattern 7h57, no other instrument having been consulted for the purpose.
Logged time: 12h28
